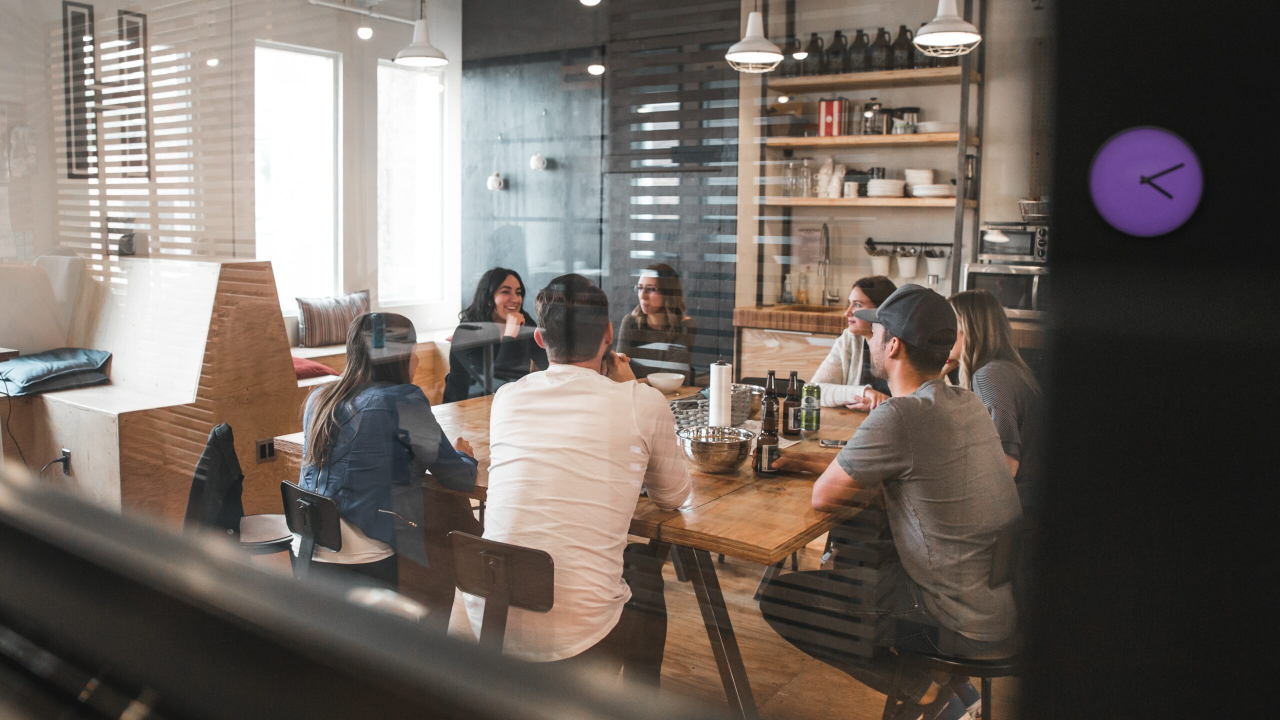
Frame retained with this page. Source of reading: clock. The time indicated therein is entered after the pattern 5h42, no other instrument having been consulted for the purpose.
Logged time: 4h11
